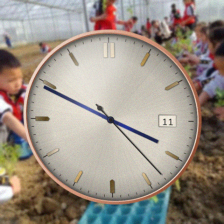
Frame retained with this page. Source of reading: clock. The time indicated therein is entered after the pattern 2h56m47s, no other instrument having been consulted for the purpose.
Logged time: 3h49m23s
